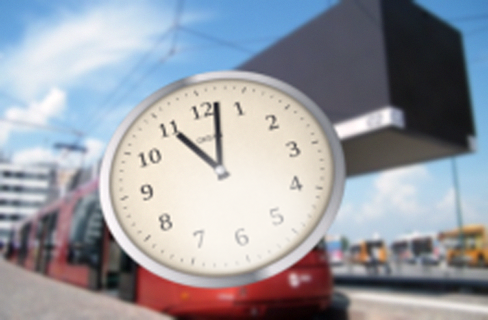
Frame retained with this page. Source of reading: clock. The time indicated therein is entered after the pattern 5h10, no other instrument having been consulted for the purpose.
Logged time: 11h02
